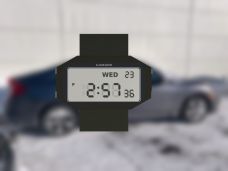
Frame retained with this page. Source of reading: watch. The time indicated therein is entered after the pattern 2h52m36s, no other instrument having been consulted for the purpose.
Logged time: 2h57m36s
